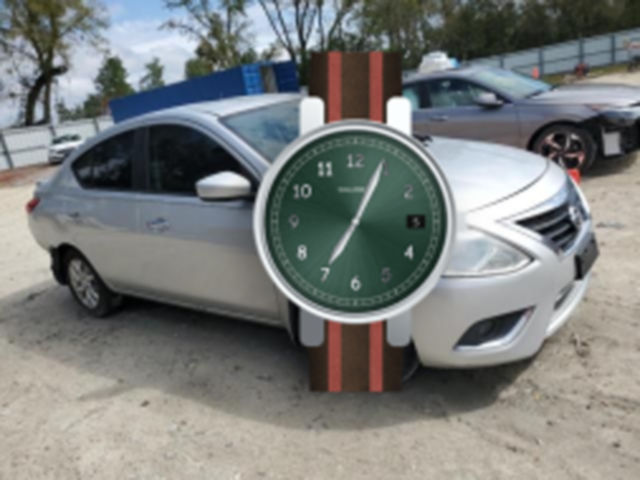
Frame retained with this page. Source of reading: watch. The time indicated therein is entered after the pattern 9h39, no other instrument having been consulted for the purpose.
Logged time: 7h04
